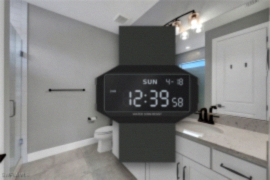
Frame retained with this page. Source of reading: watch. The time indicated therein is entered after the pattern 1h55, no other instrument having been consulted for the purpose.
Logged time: 12h39
